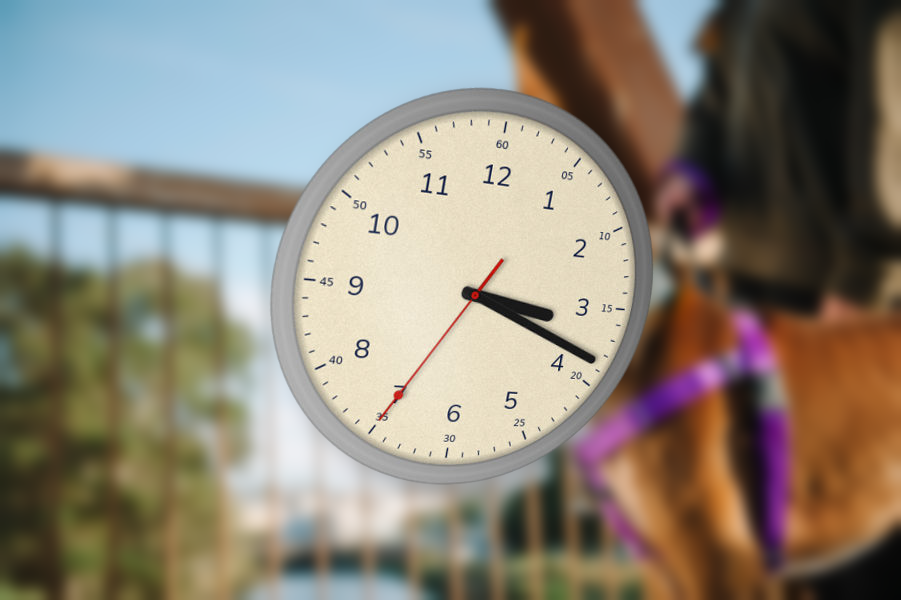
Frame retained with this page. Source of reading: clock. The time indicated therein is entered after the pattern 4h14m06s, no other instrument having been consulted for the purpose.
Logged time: 3h18m35s
